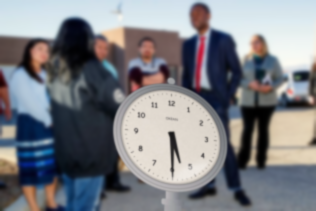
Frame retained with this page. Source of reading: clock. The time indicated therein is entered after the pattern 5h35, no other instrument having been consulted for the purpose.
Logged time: 5h30
